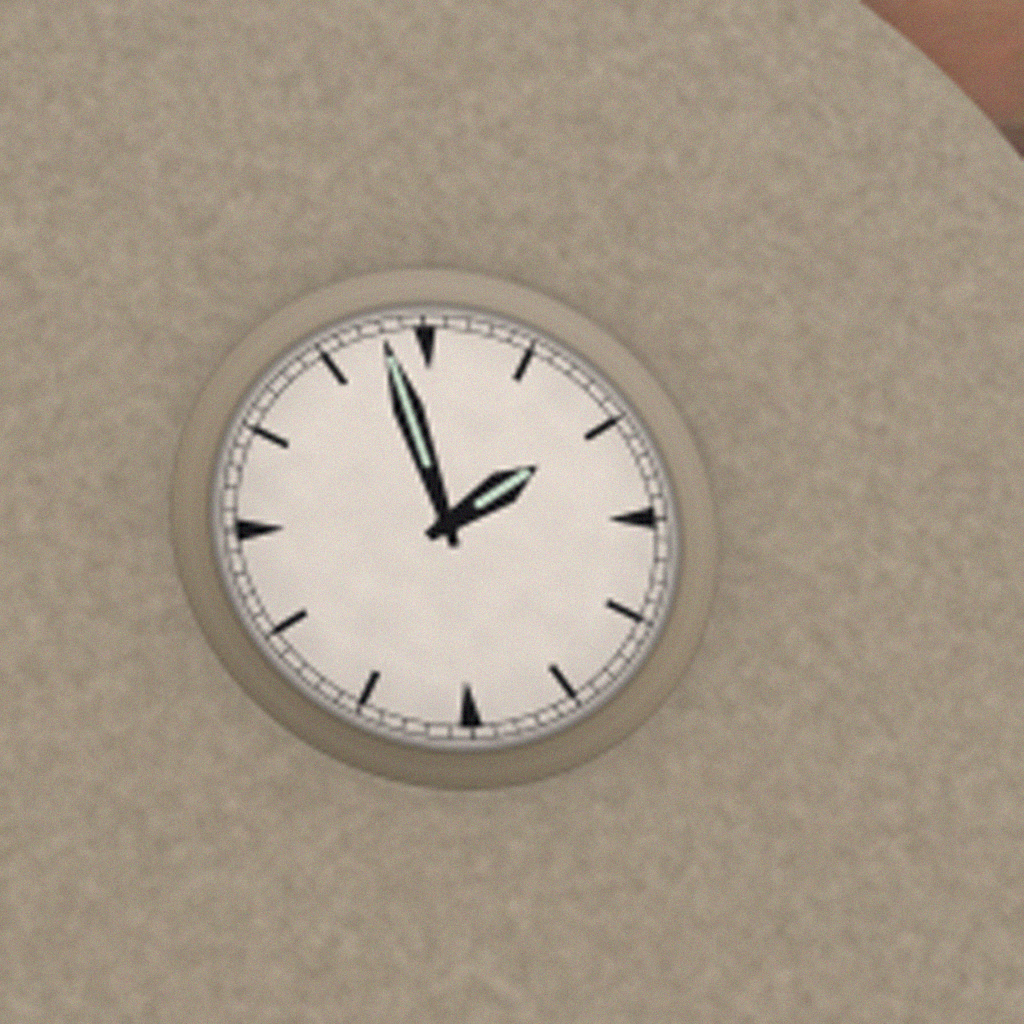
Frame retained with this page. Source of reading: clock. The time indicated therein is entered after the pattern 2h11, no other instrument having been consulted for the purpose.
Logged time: 1h58
